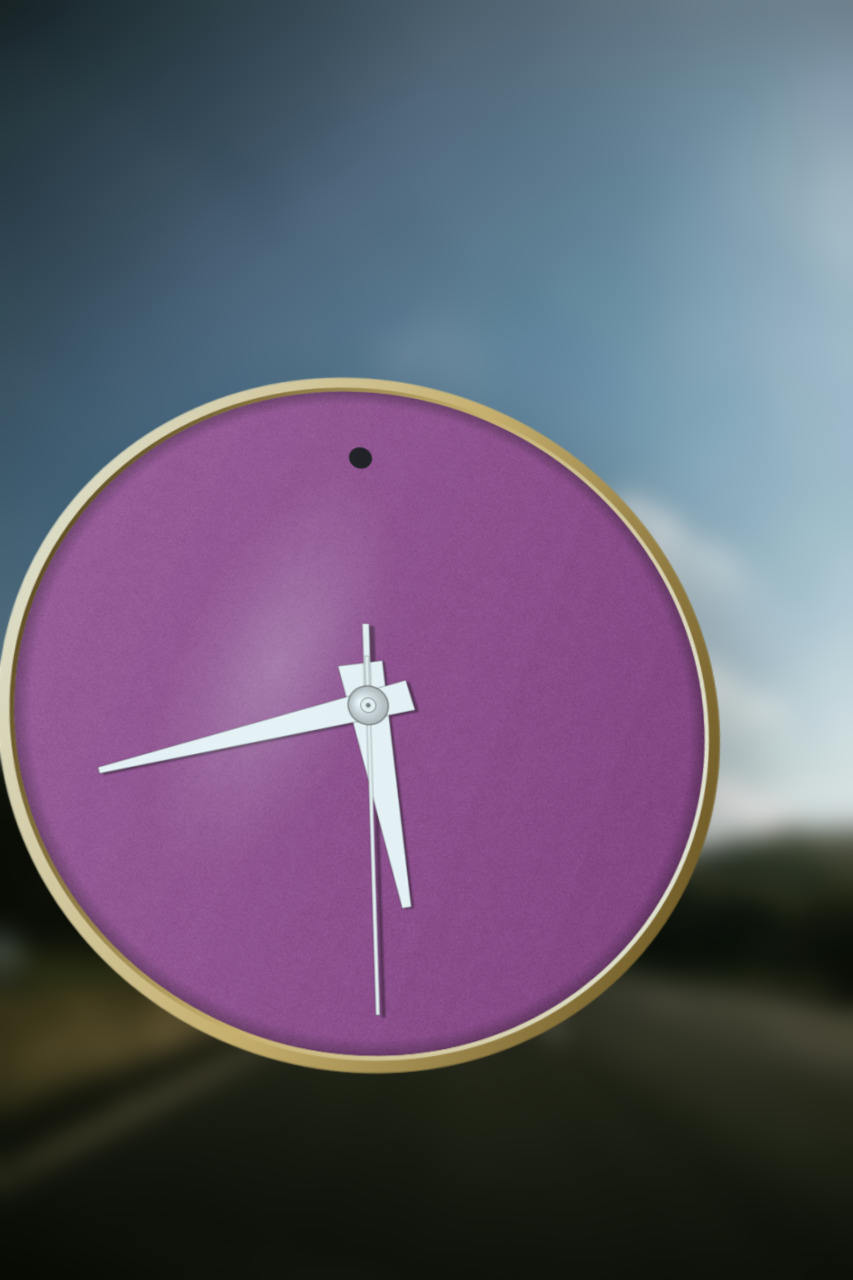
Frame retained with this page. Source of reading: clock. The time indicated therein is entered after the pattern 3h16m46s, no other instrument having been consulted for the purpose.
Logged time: 5h42m30s
